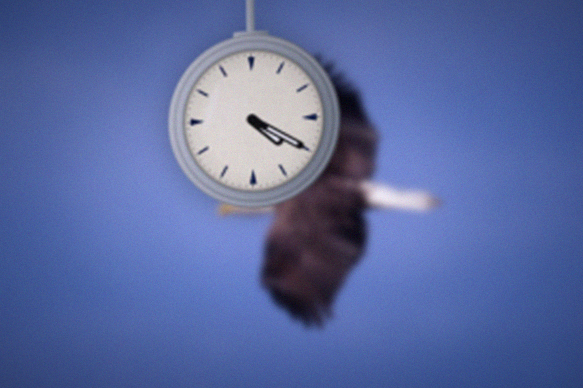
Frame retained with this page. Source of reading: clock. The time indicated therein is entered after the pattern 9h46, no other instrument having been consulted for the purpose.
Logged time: 4h20
